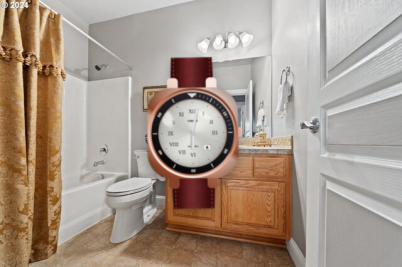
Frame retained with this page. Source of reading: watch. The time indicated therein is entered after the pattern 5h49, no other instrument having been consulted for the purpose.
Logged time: 6h02
